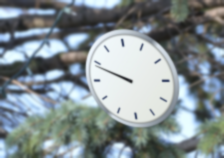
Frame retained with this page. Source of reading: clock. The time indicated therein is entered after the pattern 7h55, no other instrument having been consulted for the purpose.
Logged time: 9h49
